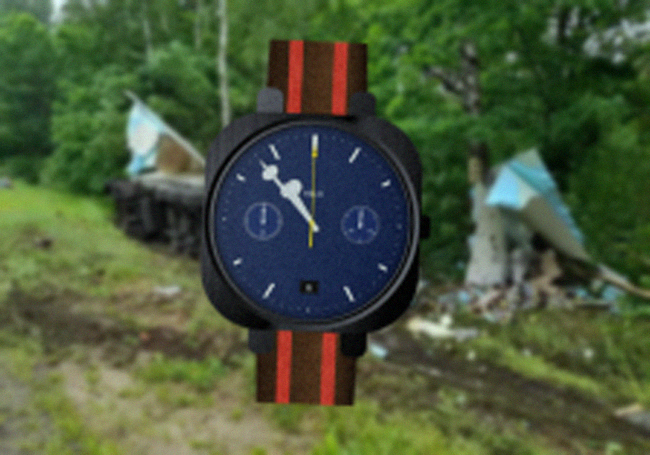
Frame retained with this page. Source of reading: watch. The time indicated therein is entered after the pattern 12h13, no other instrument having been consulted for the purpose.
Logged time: 10h53
